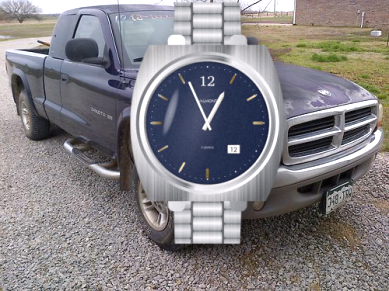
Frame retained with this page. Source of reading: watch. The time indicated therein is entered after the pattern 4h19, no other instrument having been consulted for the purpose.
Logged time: 12h56
